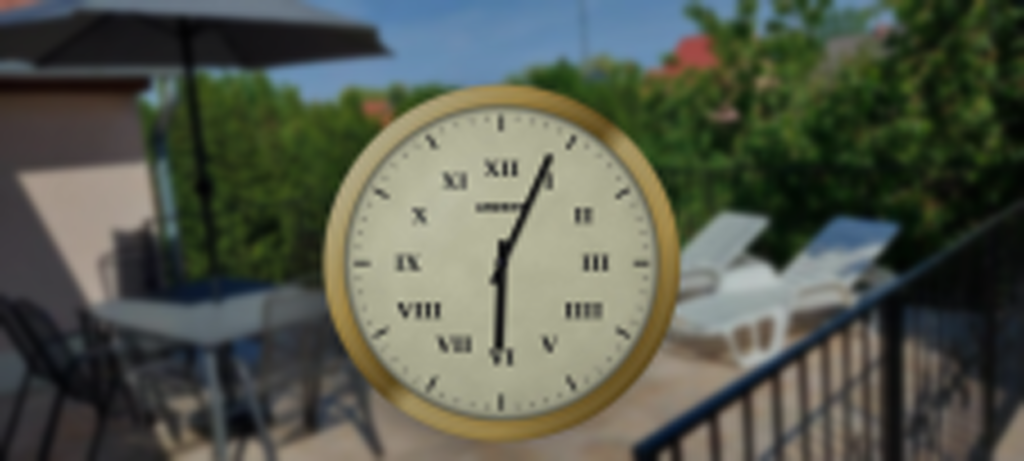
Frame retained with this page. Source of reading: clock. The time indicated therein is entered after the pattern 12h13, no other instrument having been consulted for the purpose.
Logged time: 6h04
